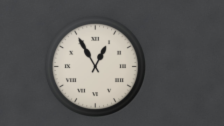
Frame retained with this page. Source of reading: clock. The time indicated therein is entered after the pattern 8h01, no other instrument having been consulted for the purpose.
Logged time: 12h55
